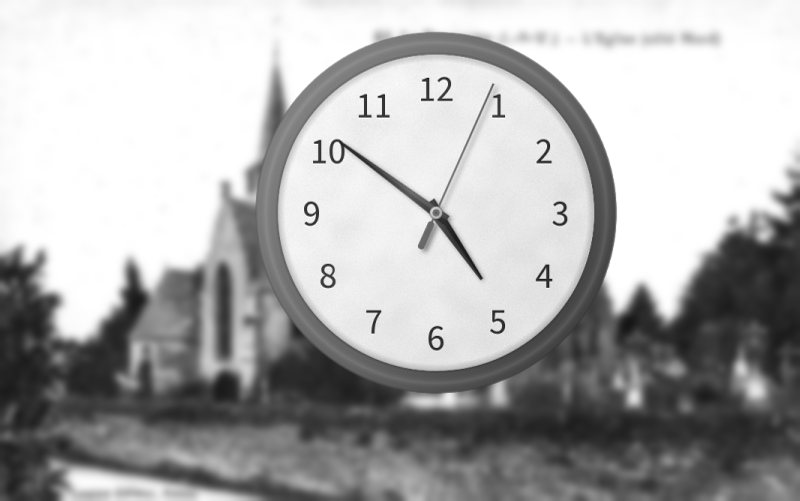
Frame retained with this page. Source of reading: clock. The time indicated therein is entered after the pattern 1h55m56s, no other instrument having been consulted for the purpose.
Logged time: 4h51m04s
